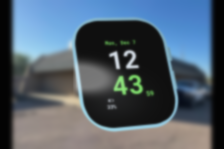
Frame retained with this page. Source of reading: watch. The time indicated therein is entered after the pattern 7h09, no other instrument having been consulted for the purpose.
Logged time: 12h43
